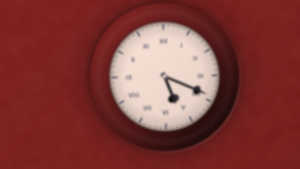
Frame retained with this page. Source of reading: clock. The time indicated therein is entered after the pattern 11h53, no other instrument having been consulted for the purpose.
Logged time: 5h19
